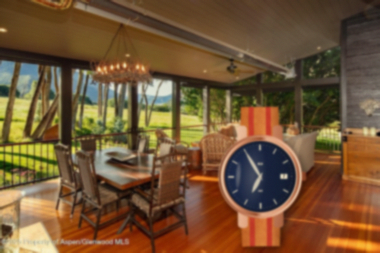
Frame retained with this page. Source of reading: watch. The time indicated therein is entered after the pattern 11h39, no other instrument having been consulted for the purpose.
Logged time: 6h55
